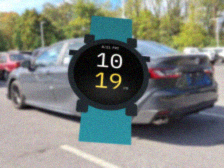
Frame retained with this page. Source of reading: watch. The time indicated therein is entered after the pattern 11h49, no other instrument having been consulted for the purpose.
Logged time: 10h19
